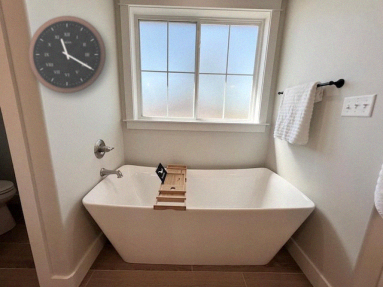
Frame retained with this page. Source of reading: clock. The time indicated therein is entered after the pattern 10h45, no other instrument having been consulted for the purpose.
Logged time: 11h20
